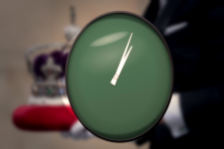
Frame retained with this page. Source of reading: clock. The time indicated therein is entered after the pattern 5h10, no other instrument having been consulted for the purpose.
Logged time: 1h04
